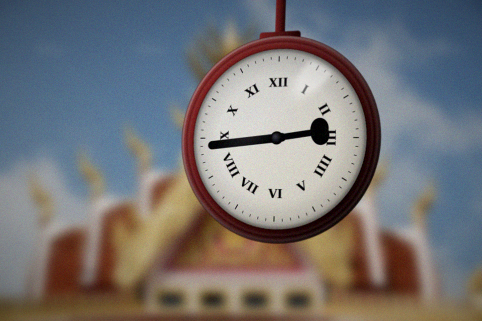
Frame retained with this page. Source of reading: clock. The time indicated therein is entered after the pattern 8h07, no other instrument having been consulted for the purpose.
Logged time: 2h44
